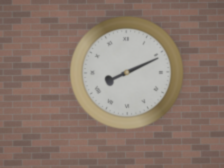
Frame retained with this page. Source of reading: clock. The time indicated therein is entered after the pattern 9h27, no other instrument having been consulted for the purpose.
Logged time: 8h11
